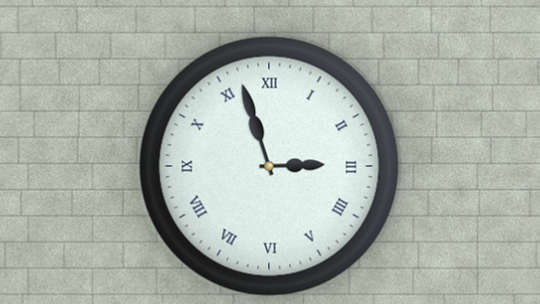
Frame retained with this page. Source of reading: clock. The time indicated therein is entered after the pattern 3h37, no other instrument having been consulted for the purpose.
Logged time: 2h57
